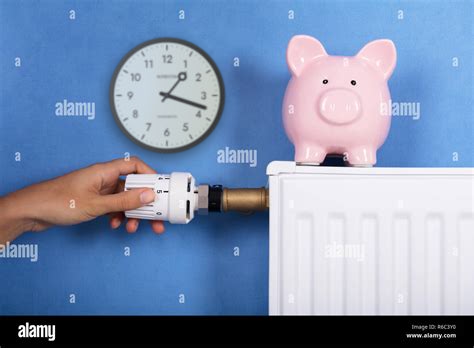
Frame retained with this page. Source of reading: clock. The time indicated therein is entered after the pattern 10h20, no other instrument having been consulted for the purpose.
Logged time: 1h18
